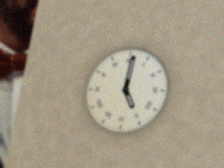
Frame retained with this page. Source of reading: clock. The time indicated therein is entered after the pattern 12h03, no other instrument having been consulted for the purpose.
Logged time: 5h01
